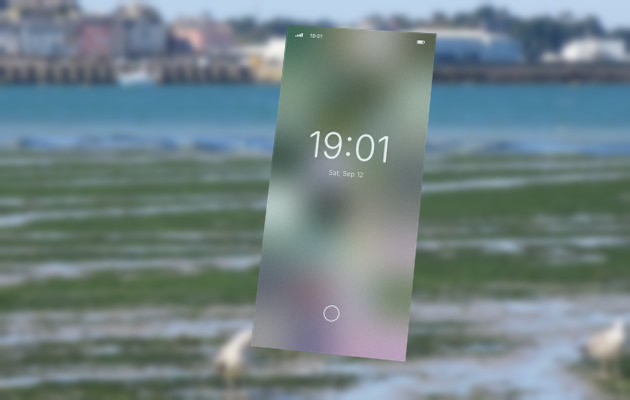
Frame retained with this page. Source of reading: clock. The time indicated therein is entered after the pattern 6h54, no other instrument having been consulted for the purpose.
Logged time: 19h01
